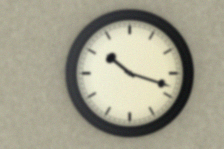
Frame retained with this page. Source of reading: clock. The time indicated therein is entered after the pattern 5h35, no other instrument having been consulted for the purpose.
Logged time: 10h18
